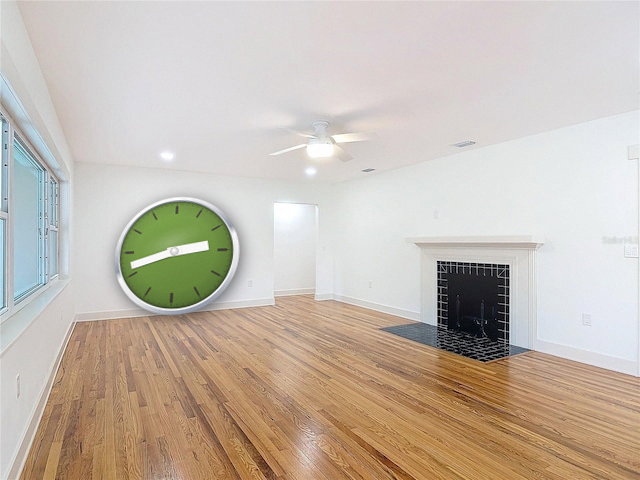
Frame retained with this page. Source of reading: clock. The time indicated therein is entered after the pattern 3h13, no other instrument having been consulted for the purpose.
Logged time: 2h42
